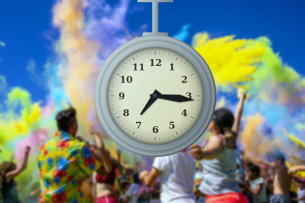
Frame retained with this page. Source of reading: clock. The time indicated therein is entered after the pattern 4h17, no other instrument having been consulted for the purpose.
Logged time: 7h16
